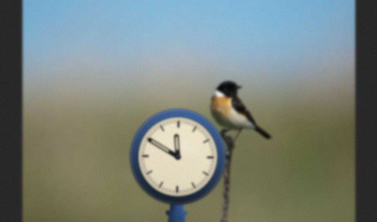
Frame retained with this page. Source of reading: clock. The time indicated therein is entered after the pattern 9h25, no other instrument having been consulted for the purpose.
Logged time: 11h50
